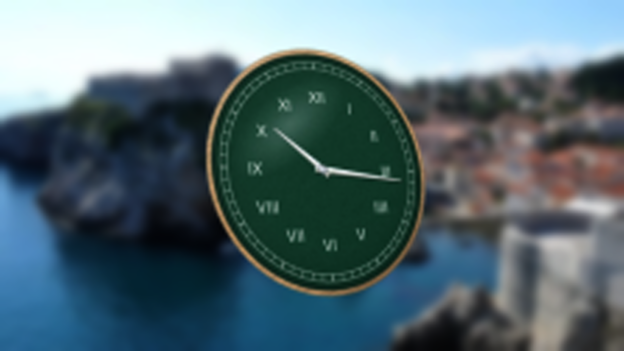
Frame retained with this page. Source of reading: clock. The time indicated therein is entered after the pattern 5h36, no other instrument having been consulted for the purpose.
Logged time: 10h16
